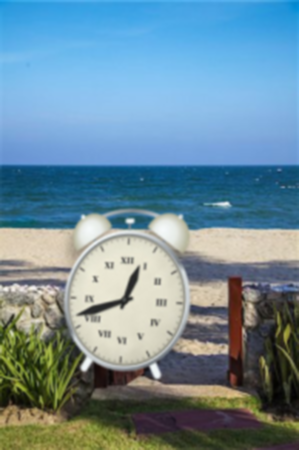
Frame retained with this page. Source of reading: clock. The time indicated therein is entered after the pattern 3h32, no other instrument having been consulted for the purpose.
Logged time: 12h42
